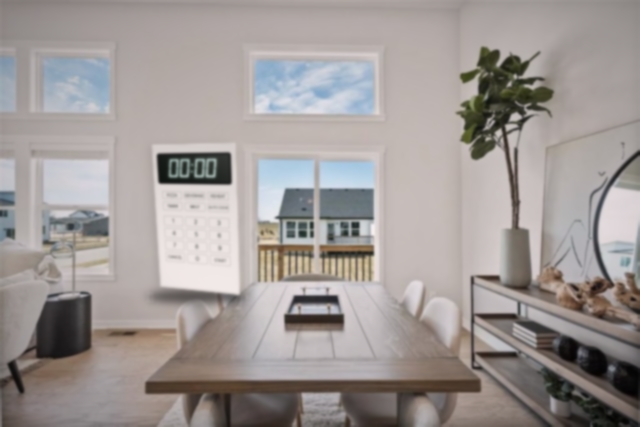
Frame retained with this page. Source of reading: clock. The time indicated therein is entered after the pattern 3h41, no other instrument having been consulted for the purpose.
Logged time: 0h00
